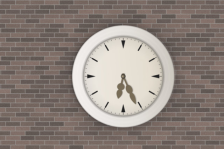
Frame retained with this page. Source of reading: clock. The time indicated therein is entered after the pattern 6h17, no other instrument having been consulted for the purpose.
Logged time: 6h26
